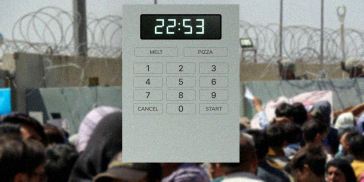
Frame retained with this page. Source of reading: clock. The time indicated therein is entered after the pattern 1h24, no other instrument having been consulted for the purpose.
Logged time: 22h53
